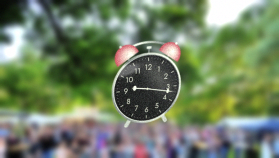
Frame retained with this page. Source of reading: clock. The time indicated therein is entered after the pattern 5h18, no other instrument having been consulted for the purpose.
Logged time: 9h17
